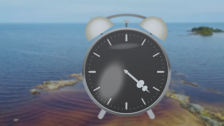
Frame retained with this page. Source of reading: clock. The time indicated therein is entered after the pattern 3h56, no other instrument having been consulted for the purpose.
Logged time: 4h22
